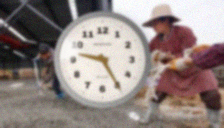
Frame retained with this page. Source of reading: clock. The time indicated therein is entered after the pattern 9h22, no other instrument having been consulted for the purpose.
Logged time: 9h25
